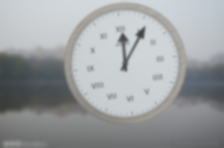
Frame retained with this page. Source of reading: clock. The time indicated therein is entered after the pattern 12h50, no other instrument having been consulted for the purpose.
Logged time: 12h06
